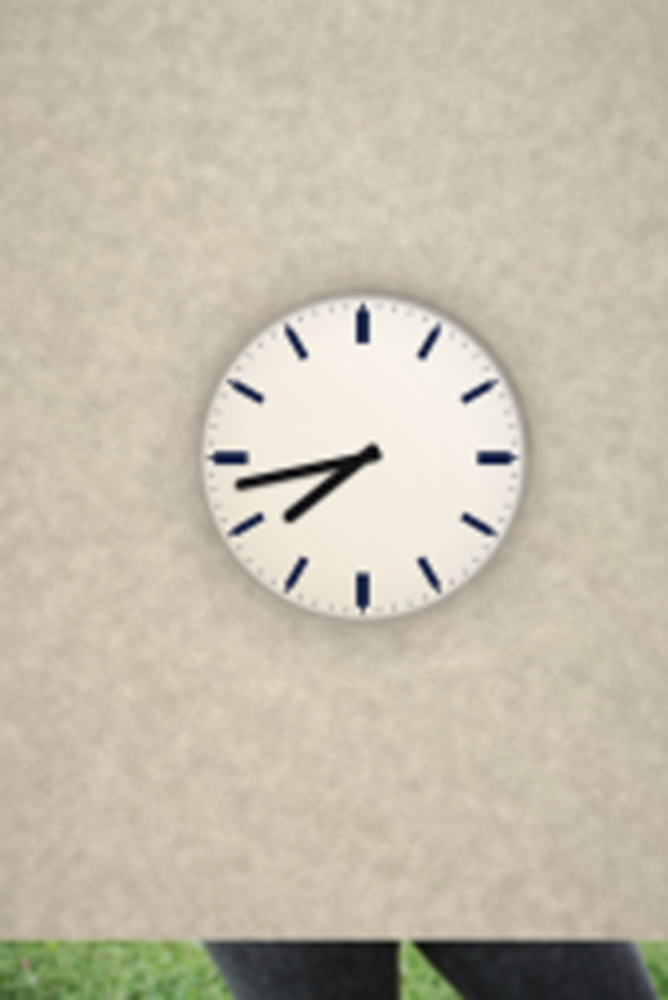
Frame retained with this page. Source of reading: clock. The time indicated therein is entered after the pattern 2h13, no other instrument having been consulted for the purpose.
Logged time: 7h43
